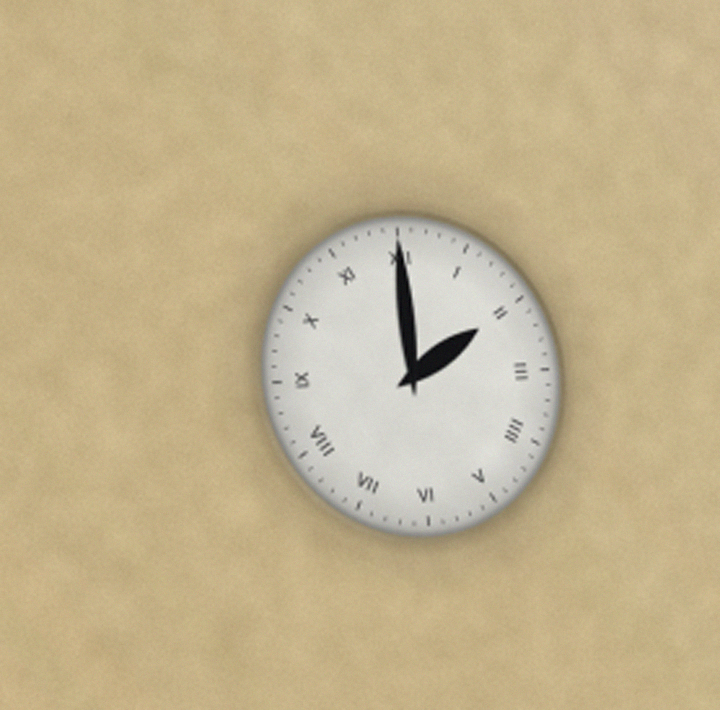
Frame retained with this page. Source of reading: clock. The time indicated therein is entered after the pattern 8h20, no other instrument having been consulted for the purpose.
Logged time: 2h00
